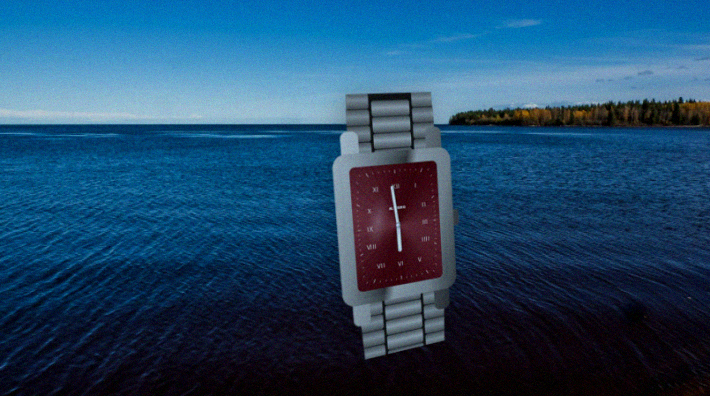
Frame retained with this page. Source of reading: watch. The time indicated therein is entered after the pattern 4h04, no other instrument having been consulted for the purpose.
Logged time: 5h59
